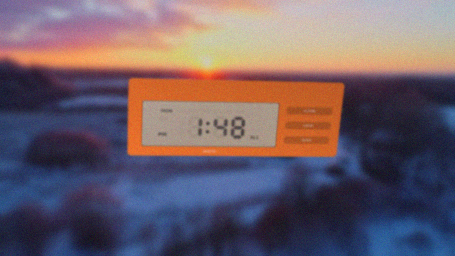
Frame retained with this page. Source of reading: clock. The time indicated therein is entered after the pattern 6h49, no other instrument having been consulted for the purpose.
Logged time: 1h48
